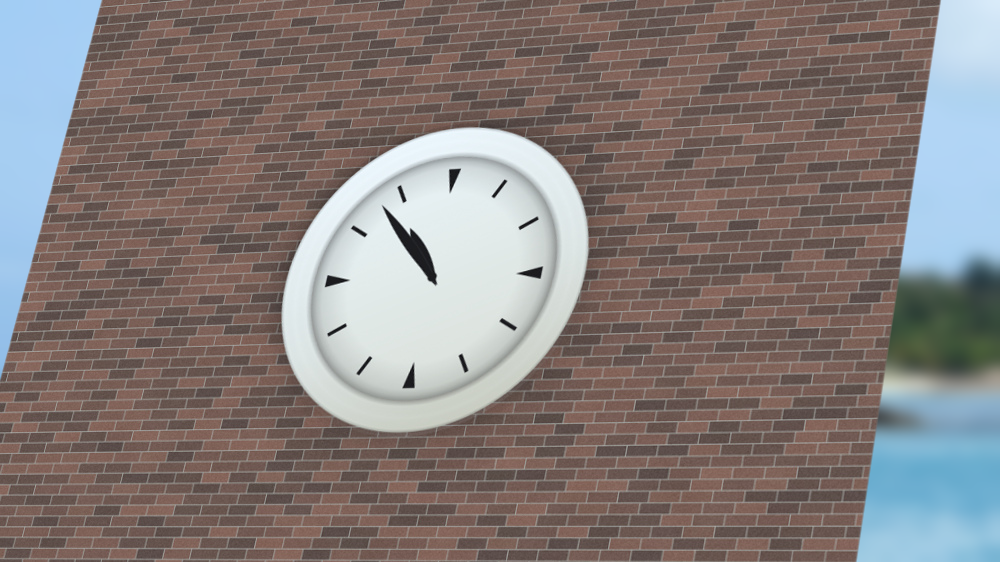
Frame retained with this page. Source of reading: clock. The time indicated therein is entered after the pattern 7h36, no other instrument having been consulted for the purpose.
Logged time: 10h53
